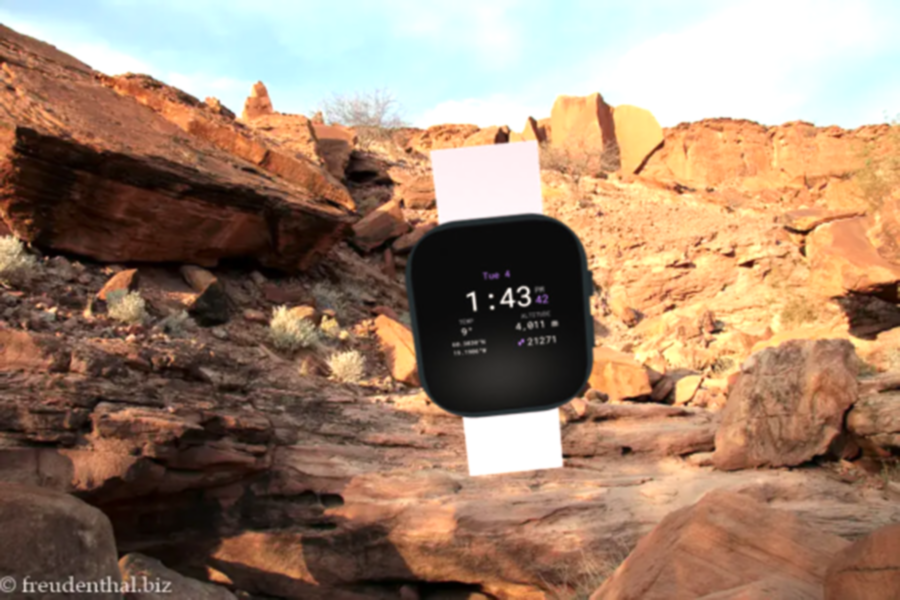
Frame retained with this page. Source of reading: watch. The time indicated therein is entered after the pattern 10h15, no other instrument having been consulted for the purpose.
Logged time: 1h43
